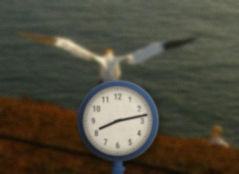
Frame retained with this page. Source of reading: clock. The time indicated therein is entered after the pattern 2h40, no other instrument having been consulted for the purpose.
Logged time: 8h13
